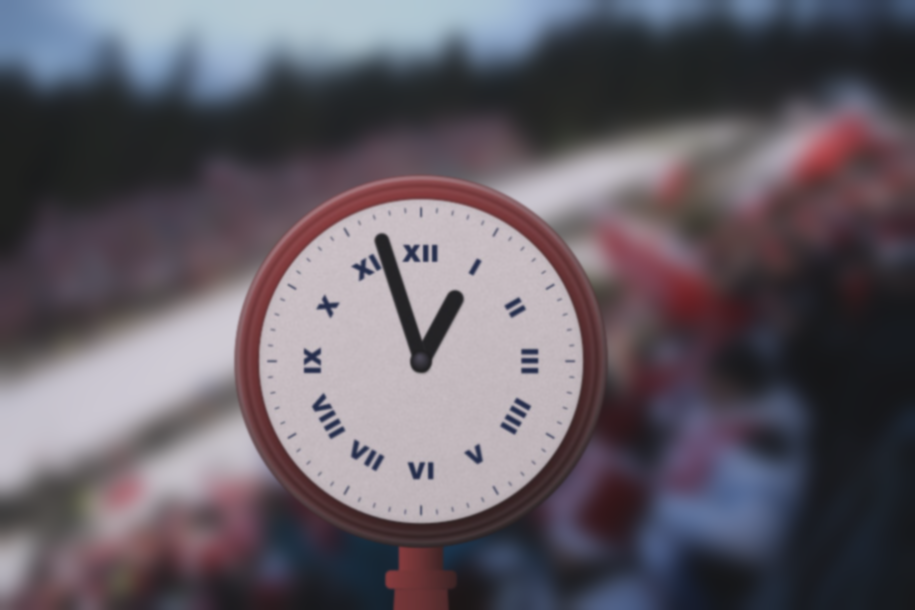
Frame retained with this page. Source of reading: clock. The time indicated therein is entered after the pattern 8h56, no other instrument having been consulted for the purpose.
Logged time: 12h57
